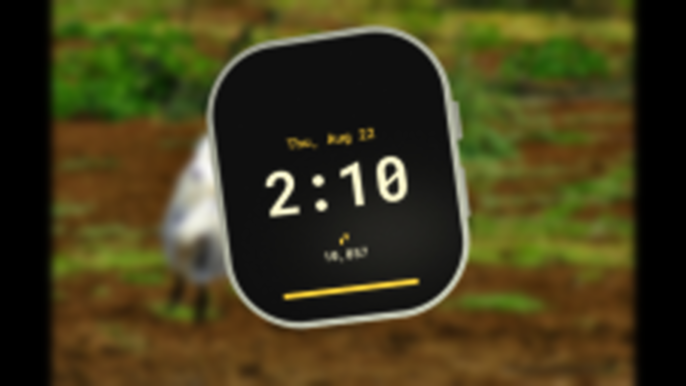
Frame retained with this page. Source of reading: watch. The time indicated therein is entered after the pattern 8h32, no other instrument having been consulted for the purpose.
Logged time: 2h10
